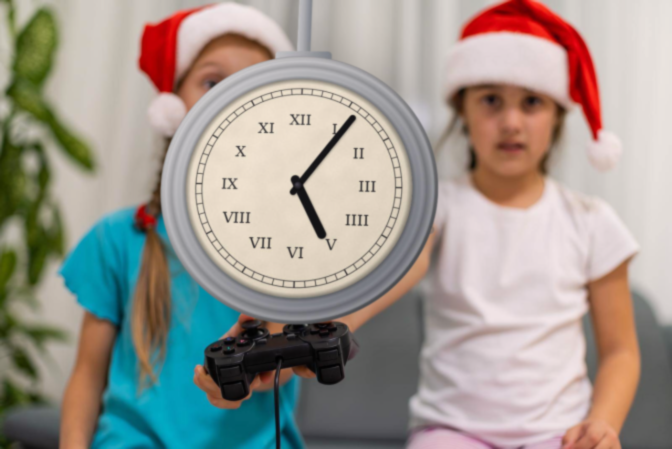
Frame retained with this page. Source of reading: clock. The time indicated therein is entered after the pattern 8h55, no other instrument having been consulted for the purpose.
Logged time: 5h06
